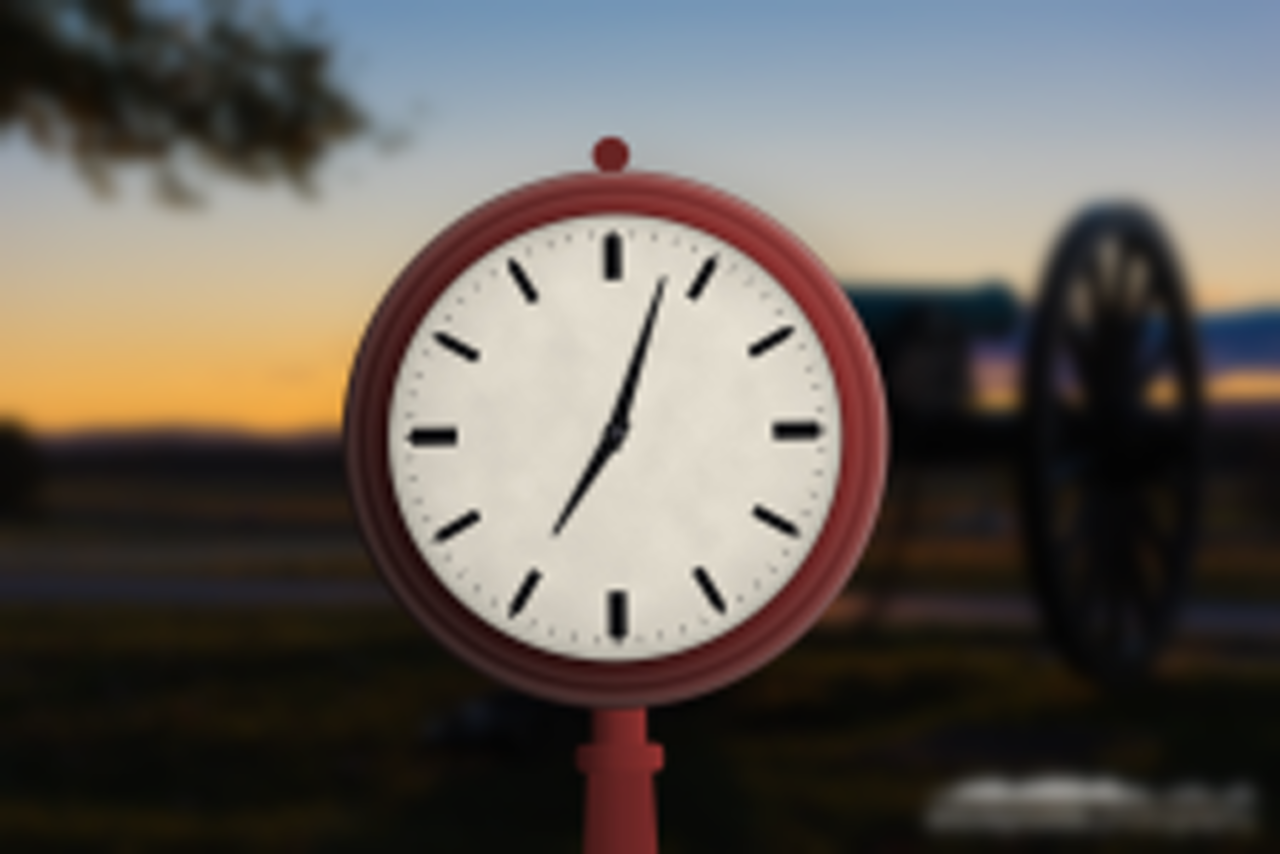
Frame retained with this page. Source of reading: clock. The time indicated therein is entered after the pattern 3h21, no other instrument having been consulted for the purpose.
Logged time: 7h03
